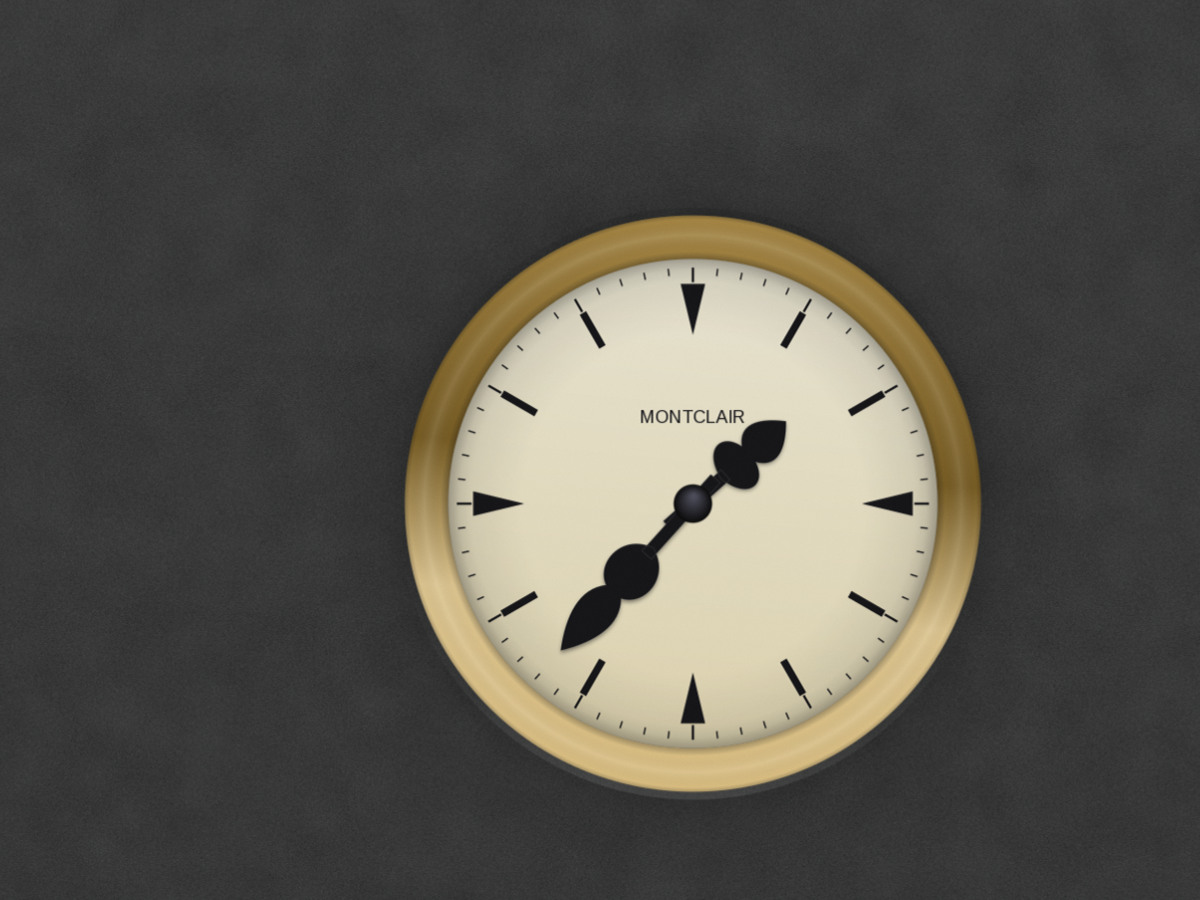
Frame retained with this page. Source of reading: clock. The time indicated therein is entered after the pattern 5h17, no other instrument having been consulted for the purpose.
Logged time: 1h37
